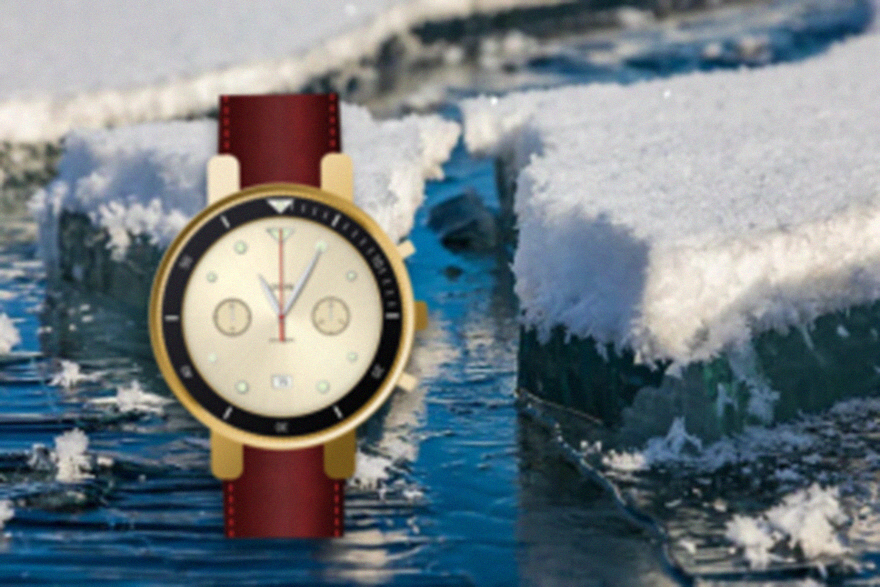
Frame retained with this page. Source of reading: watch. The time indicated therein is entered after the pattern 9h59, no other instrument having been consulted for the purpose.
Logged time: 11h05
